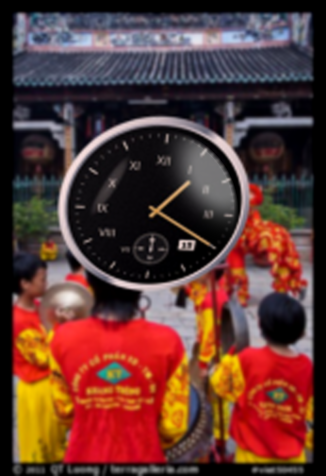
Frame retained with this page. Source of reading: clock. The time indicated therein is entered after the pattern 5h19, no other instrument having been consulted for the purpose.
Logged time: 1h20
